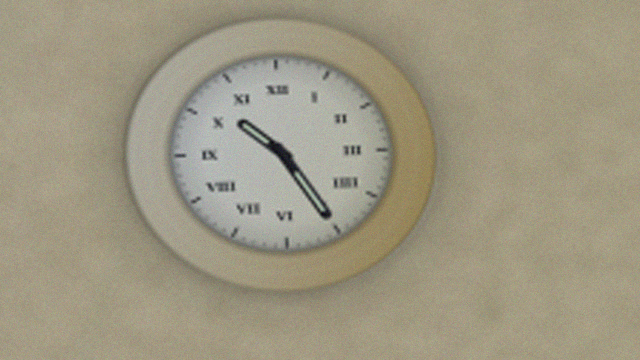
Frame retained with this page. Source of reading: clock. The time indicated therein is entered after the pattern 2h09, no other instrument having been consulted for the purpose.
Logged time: 10h25
